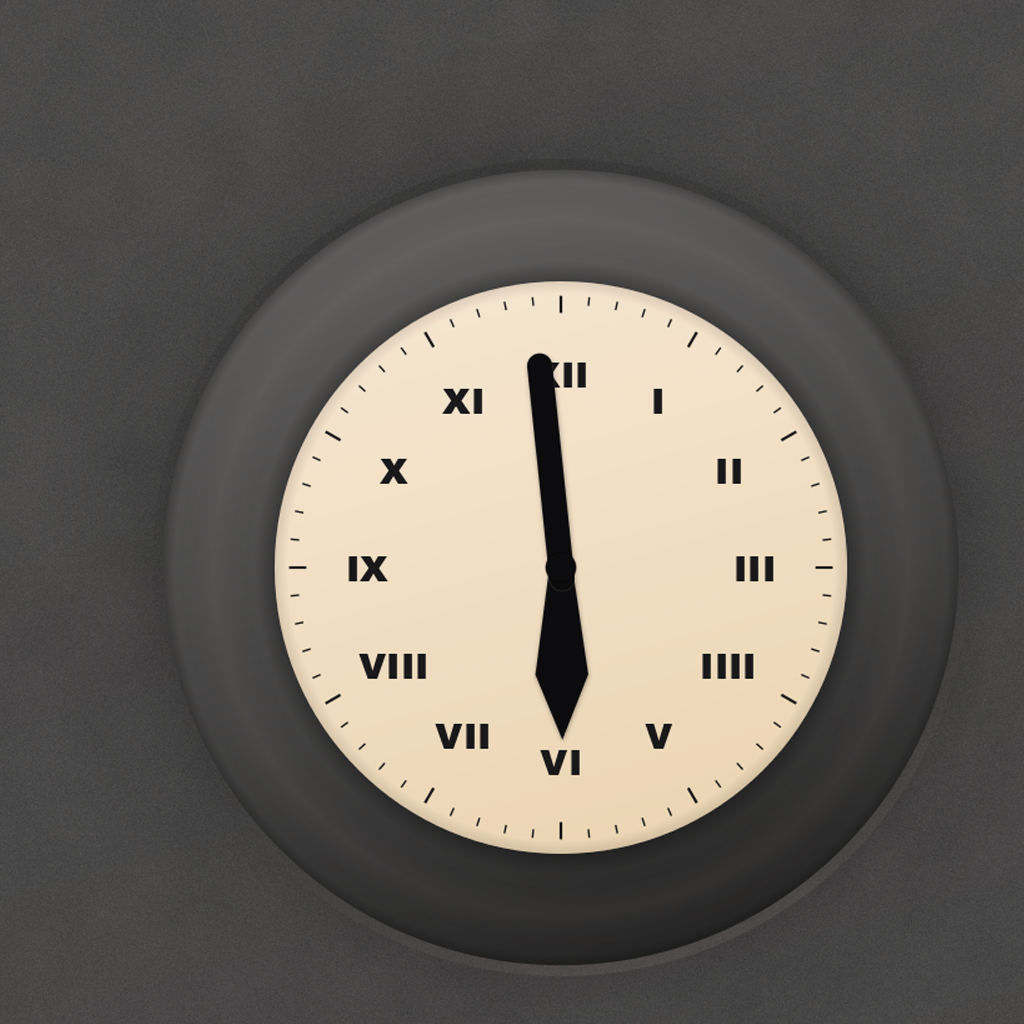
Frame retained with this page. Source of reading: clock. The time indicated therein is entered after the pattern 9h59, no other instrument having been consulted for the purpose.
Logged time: 5h59
